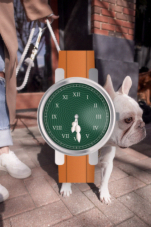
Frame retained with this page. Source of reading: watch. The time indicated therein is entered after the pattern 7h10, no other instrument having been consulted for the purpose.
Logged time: 6h29
